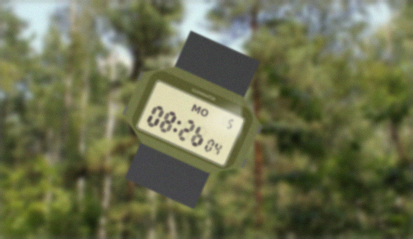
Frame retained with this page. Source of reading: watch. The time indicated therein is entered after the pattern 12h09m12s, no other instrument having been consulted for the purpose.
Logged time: 8h26m04s
